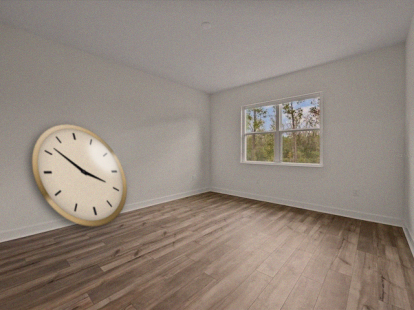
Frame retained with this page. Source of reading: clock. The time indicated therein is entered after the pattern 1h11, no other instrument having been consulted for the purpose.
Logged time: 3h52
